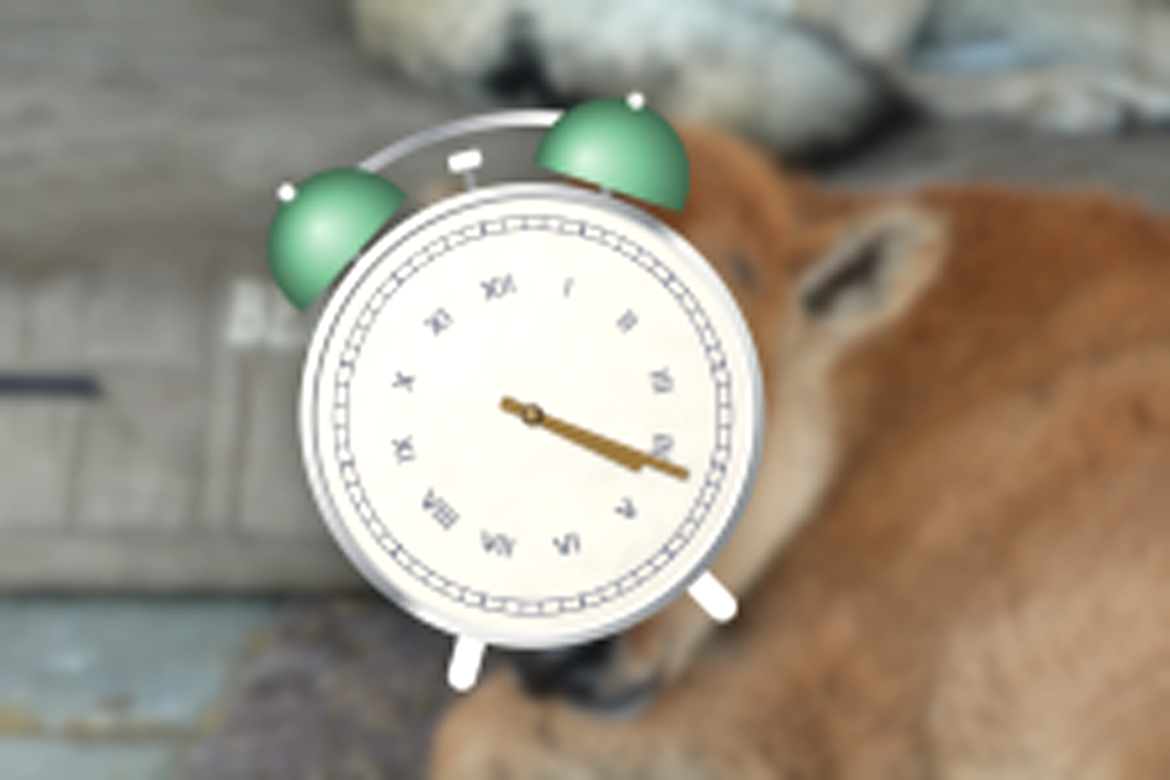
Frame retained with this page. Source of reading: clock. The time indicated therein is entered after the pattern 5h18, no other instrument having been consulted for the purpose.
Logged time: 4h21
